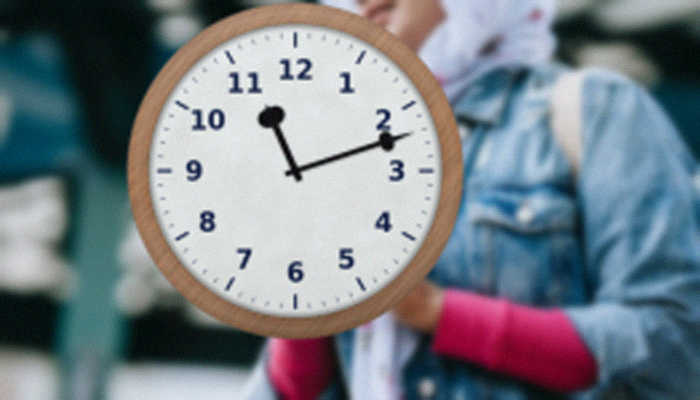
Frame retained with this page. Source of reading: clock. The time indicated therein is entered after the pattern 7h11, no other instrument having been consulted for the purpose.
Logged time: 11h12
